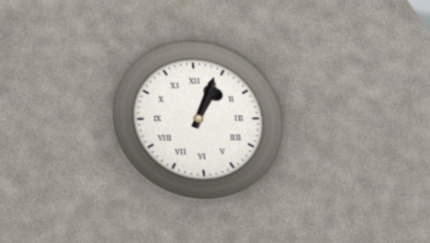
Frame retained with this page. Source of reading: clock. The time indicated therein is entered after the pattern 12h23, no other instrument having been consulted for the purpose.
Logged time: 1h04
